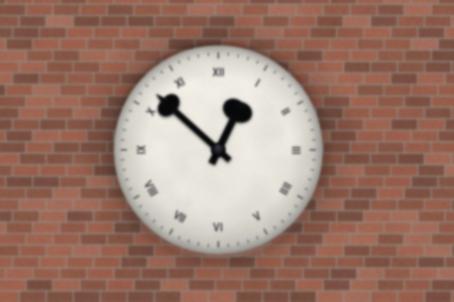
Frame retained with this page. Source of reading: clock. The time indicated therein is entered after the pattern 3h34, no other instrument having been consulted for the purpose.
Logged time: 12h52
